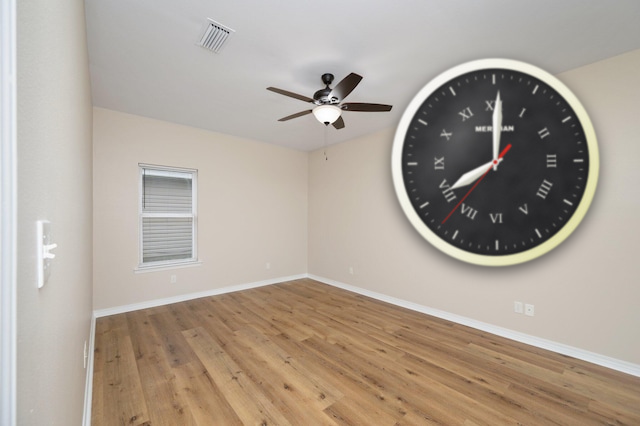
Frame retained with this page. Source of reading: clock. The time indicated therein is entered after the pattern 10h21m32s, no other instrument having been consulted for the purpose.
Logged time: 8h00m37s
